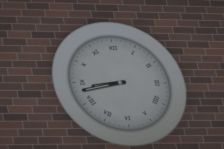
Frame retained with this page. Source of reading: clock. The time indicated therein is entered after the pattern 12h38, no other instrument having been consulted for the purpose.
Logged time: 8h43
